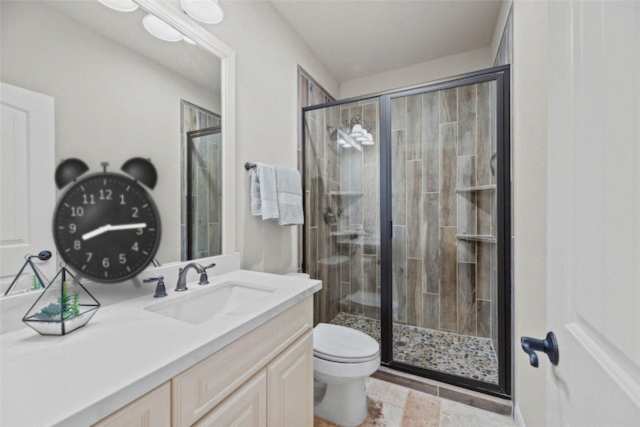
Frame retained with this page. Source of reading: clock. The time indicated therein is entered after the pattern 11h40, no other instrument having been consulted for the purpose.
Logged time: 8h14
